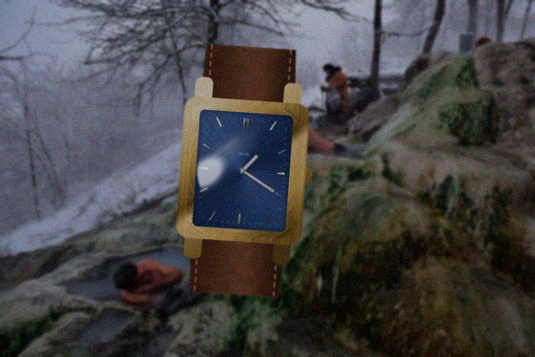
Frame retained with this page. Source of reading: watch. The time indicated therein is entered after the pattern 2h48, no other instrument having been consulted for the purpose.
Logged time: 1h20
